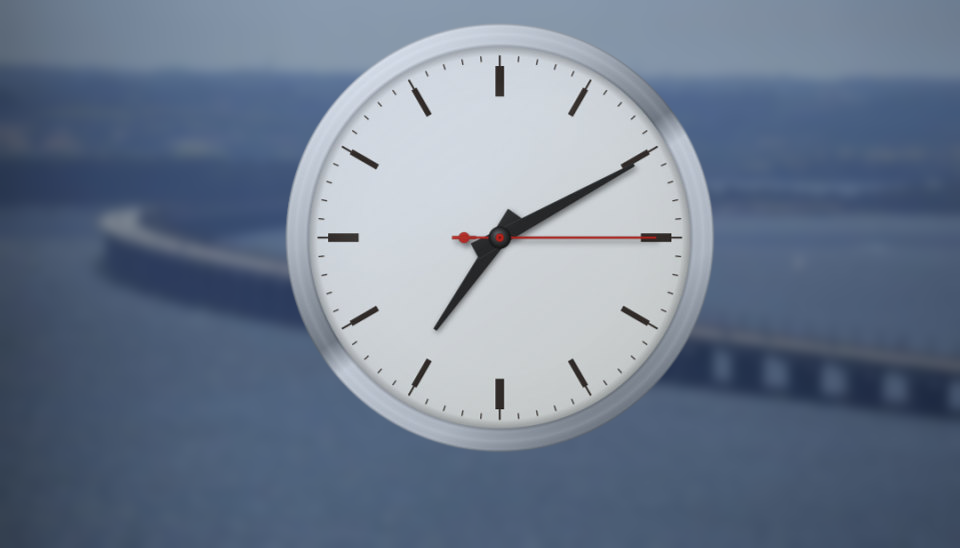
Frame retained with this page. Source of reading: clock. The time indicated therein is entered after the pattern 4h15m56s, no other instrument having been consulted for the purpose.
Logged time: 7h10m15s
